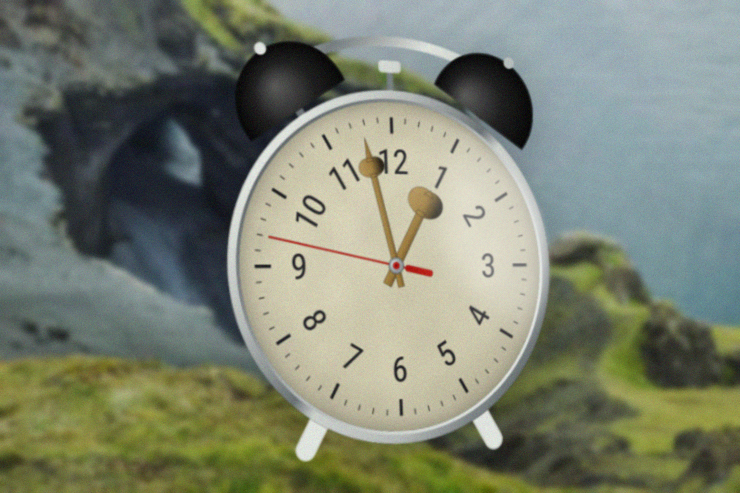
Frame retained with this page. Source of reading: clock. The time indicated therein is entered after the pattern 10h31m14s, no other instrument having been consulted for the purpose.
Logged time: 12h57m47s
